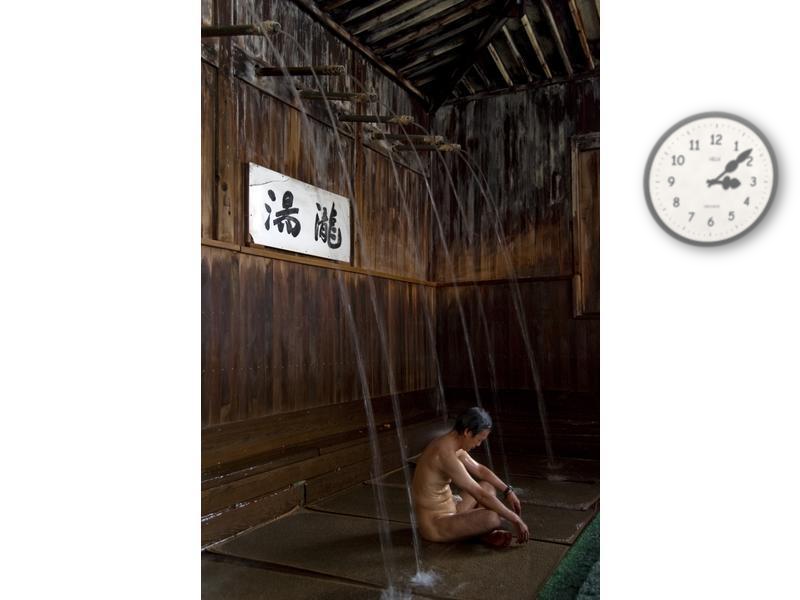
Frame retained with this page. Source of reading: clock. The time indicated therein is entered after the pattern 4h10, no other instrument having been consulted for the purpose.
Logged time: 3h08
